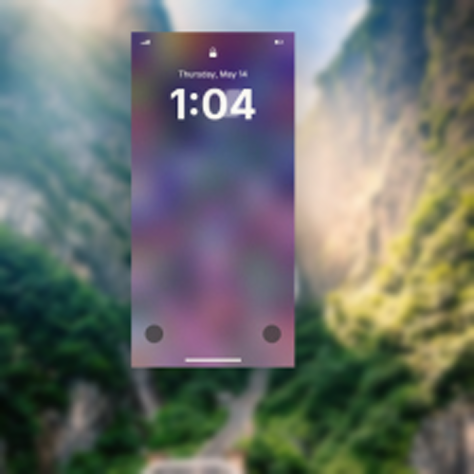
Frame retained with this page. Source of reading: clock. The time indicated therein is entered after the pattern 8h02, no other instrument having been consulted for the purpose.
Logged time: 1h04
